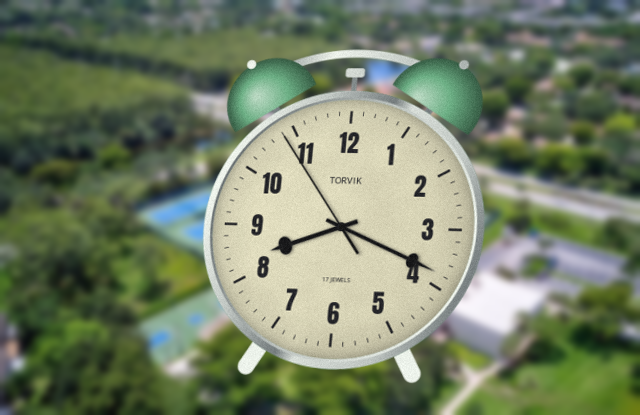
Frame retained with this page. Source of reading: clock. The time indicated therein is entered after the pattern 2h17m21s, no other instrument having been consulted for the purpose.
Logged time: 8h18m54s
